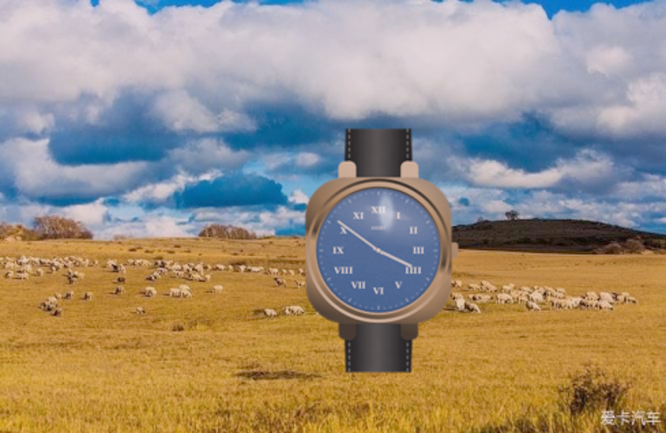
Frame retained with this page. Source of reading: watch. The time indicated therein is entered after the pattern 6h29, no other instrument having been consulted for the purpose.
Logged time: 3h51
